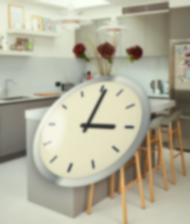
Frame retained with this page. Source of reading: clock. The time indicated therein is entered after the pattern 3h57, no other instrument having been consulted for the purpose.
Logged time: 3h01
